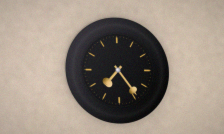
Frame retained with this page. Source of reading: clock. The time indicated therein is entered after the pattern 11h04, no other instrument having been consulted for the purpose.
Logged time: 7h24
